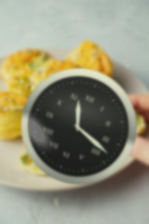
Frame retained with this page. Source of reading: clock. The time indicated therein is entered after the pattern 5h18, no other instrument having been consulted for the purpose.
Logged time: 11h18
